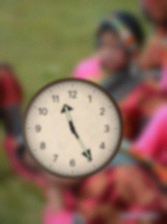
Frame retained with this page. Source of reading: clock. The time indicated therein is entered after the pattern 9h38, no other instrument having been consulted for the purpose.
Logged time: 11h25
